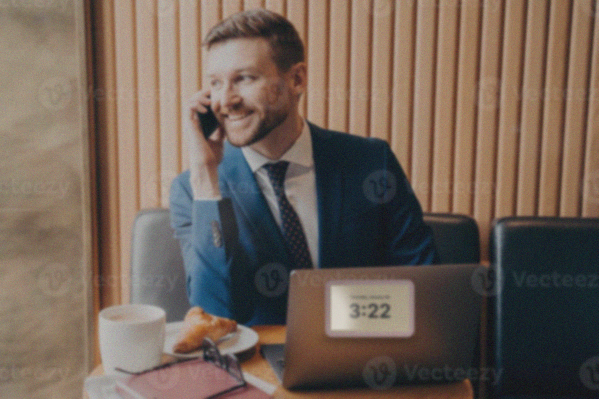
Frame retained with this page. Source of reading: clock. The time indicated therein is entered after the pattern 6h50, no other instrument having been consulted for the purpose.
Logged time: 3h22
